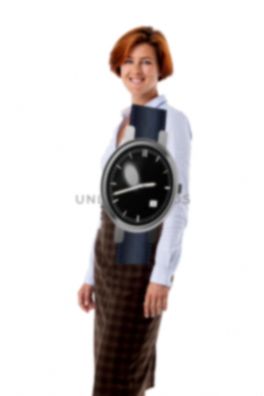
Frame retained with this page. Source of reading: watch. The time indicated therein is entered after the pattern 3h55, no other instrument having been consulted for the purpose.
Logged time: 2h42
